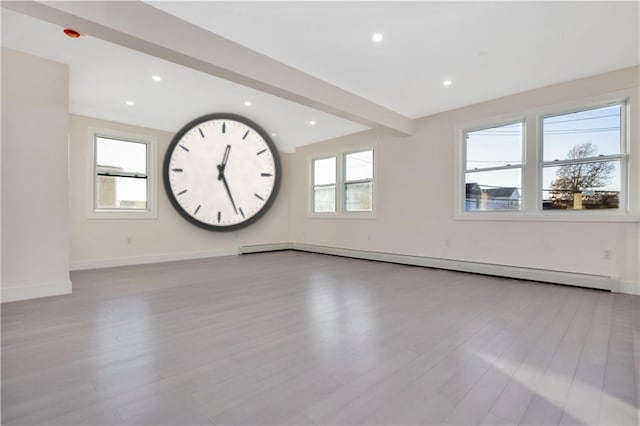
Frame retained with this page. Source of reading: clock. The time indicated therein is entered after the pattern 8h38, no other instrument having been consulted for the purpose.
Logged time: 12h26
